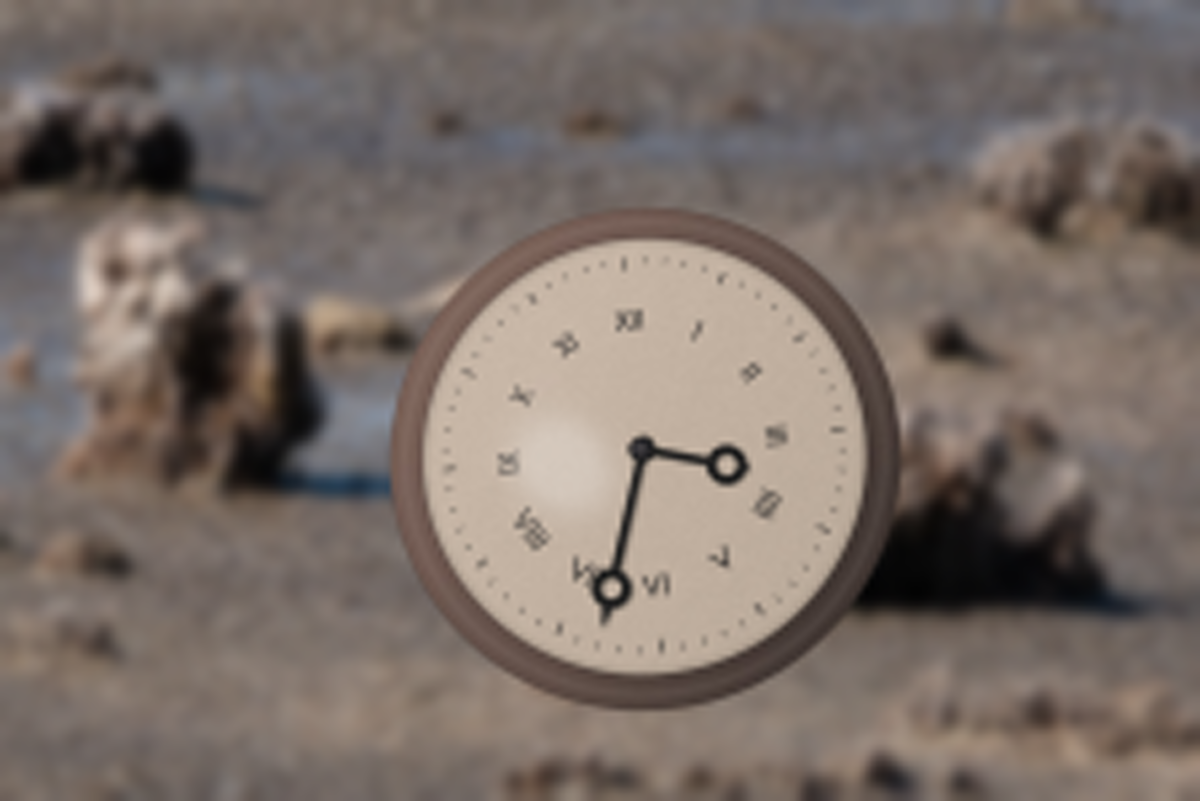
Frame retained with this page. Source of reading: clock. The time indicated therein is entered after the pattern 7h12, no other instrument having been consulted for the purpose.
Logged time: 3h33
